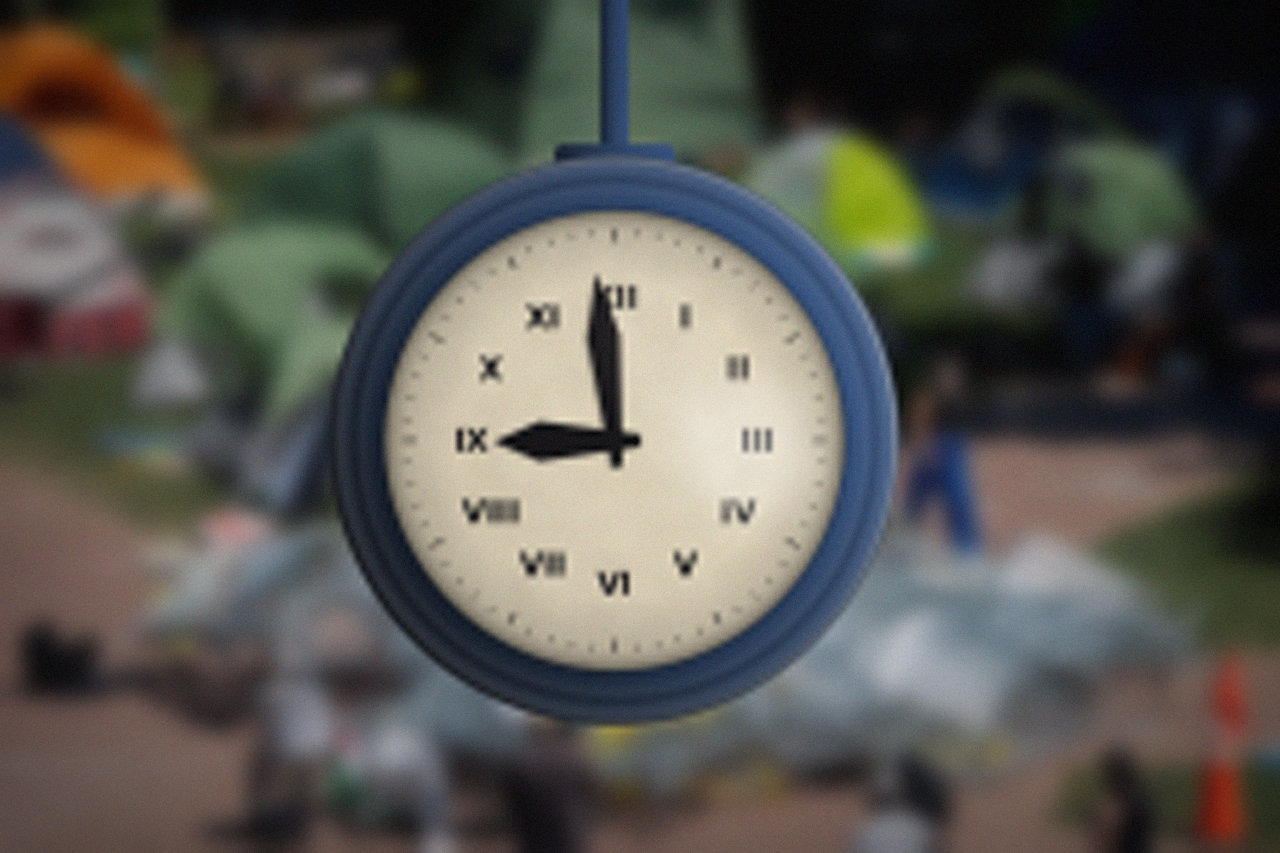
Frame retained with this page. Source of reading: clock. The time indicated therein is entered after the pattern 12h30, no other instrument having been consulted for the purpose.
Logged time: 8h59
